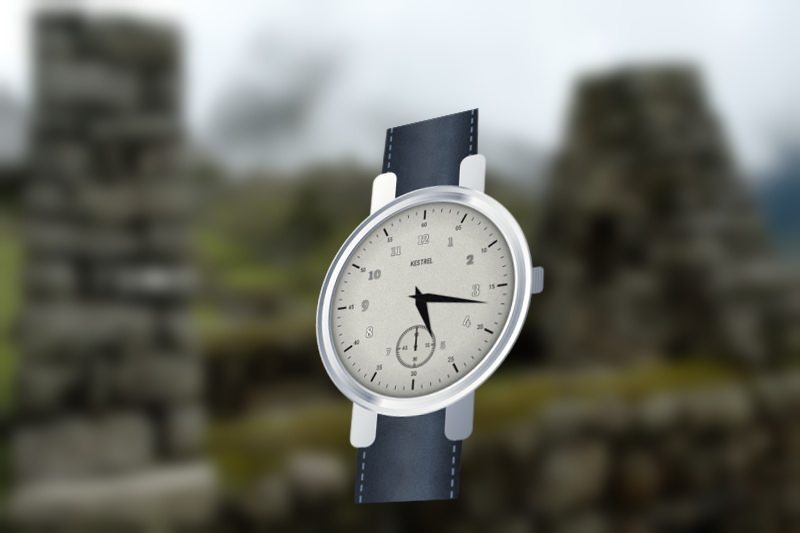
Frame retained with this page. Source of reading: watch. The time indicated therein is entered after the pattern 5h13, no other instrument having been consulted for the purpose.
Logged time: 5h17
